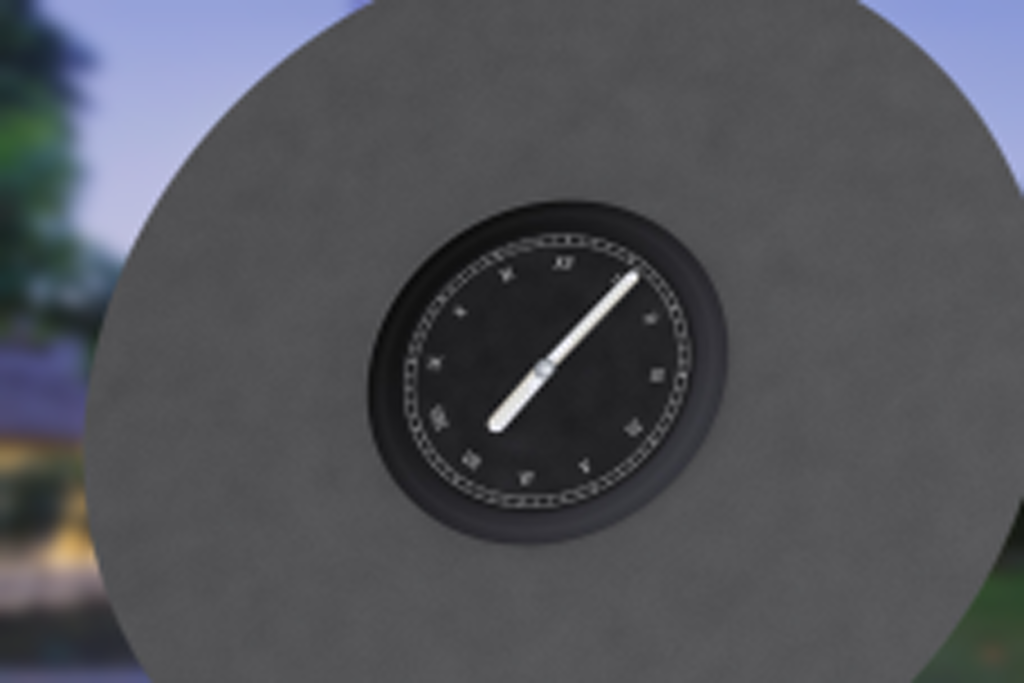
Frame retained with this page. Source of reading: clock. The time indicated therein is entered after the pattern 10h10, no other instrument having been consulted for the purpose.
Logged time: 7h06
